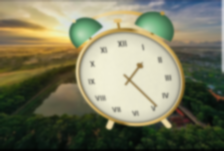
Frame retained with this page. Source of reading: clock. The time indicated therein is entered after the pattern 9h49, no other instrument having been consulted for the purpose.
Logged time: 1h24
